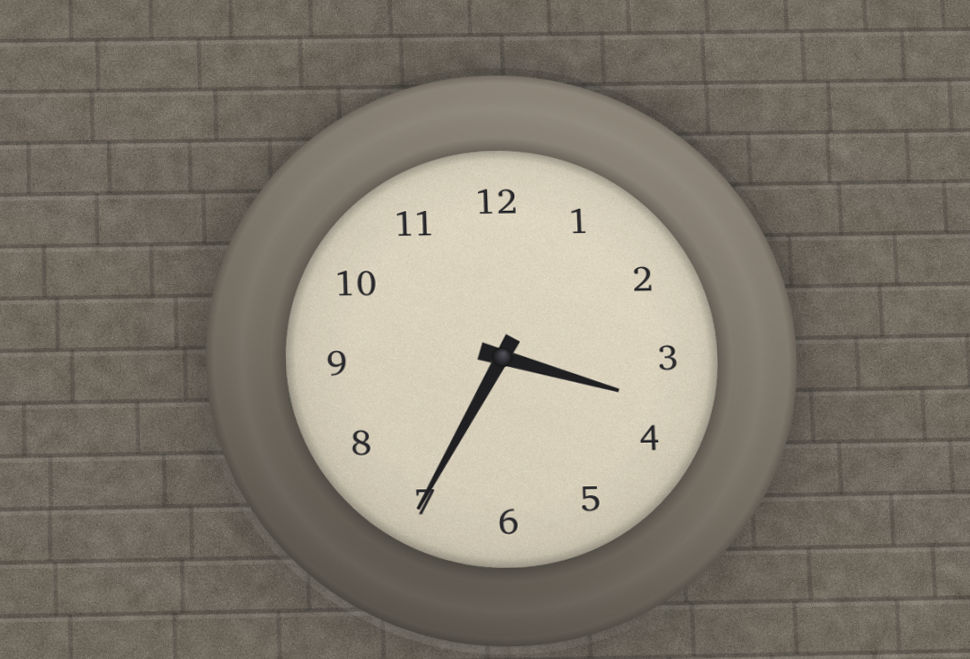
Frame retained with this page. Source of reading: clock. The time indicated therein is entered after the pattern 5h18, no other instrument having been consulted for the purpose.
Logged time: 3h35
